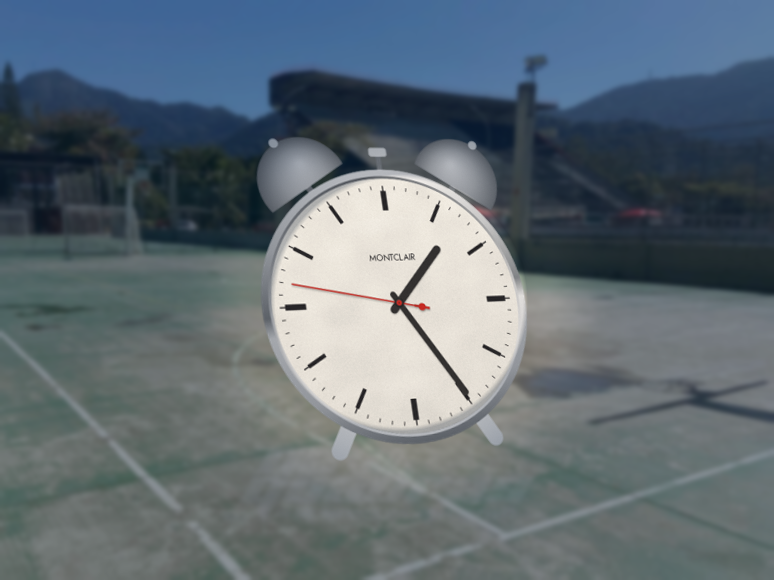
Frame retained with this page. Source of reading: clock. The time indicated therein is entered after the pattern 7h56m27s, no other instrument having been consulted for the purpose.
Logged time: 1h24m47s
